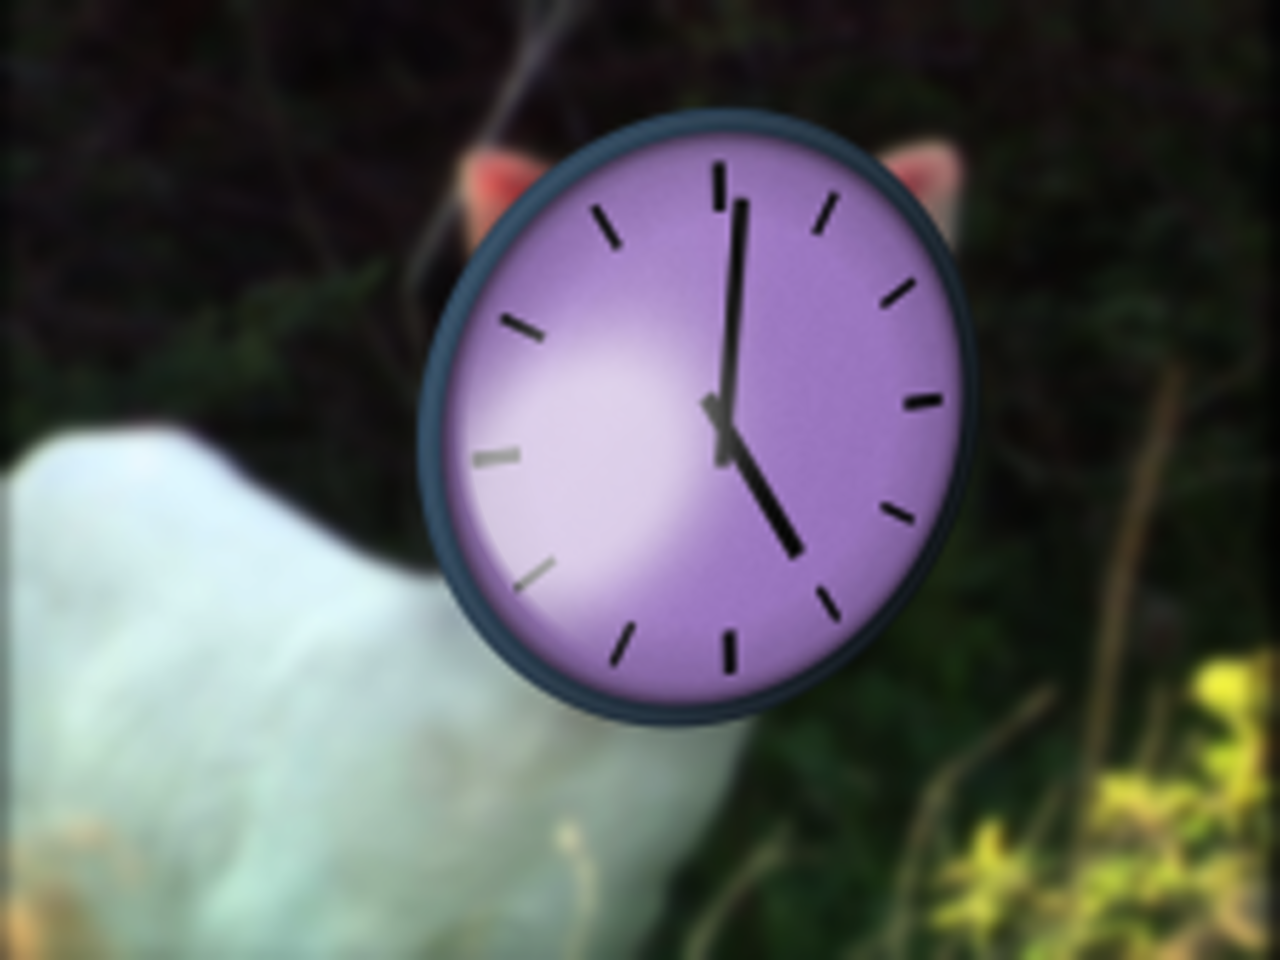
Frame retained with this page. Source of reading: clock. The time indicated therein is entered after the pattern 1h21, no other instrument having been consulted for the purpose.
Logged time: 5h01
